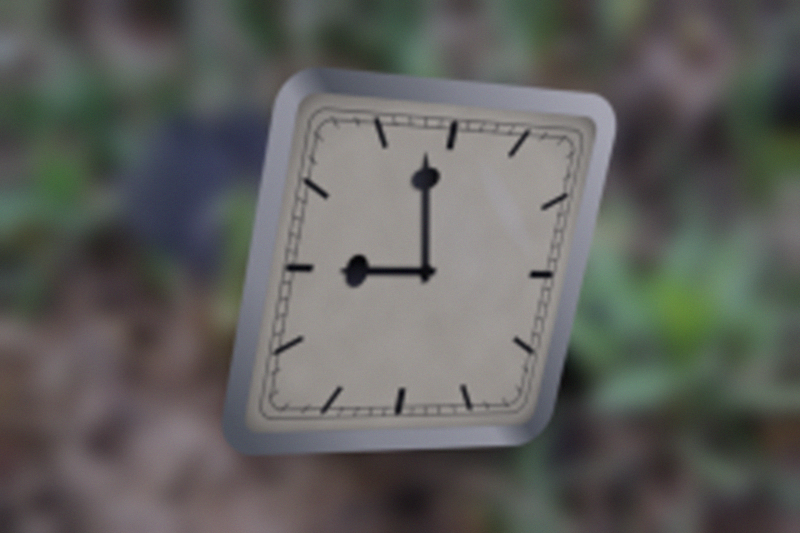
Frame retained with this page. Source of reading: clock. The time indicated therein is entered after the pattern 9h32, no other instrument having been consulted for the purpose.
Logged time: 8h58
